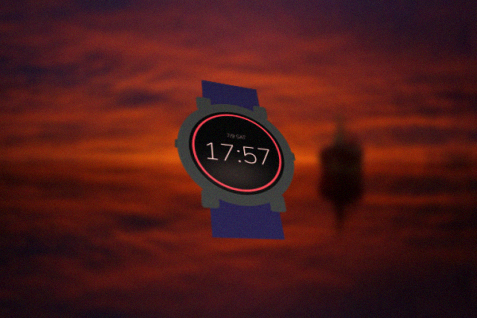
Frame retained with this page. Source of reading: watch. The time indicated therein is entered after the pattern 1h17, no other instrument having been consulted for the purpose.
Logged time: 17h57
